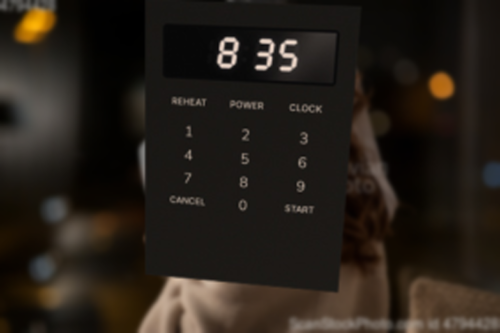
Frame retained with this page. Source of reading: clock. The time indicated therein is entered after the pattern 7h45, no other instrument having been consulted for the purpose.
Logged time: 8h35
